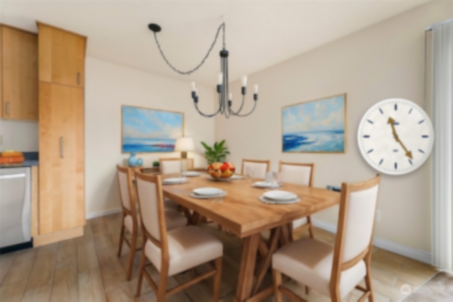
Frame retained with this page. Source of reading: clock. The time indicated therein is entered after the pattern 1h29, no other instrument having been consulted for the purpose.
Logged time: 11h24
